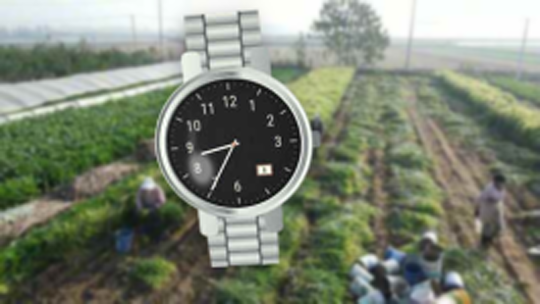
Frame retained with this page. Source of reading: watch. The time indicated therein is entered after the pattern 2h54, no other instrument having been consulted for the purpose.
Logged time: 8h35
